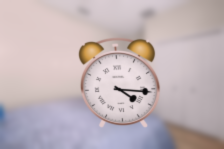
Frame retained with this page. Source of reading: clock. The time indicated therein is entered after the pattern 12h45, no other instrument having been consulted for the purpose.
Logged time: 4h16
